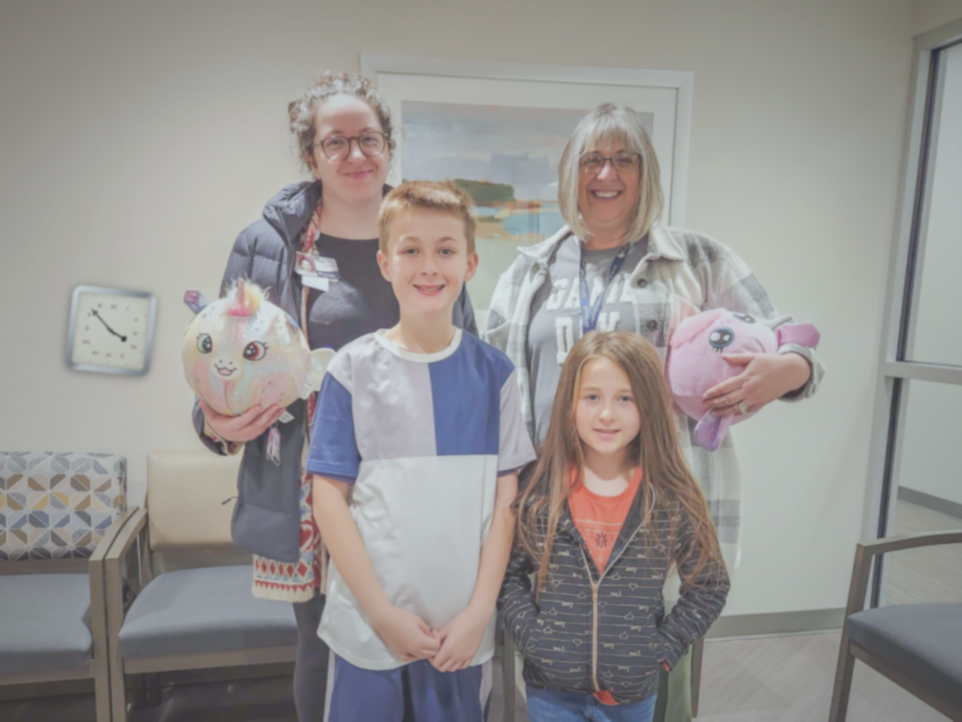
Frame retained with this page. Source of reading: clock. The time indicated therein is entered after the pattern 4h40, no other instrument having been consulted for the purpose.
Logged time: 3h52
